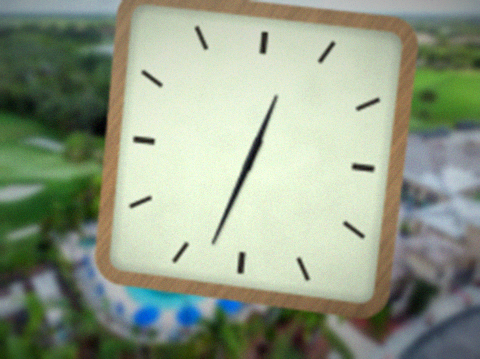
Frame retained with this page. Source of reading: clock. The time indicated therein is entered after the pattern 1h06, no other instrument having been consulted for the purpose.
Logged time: 12h33
